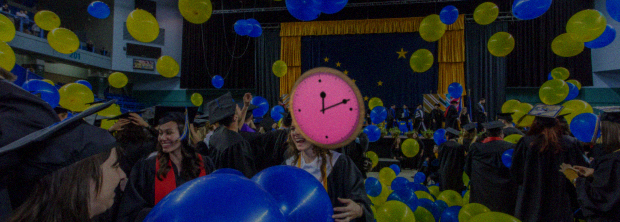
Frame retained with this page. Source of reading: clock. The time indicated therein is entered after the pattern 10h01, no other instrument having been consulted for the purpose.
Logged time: 12h12
